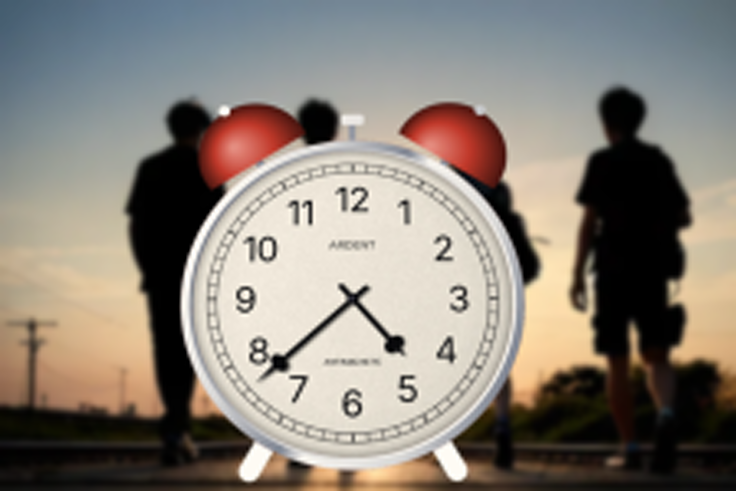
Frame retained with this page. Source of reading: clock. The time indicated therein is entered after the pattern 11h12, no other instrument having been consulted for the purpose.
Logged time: 4h38
